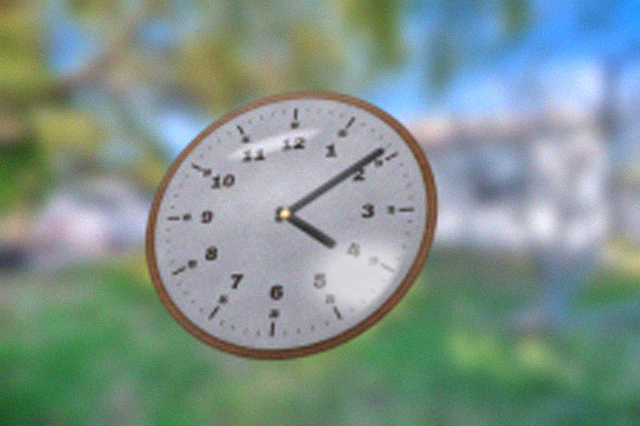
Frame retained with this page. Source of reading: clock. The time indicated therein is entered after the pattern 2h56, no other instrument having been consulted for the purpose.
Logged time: 4h09
